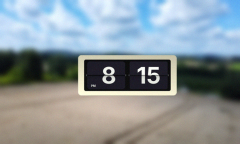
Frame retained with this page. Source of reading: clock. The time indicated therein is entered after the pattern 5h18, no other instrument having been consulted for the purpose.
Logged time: 8h15
